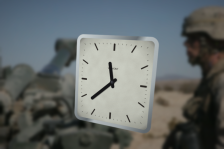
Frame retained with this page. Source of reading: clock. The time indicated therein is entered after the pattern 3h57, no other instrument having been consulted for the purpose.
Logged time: 11h38
